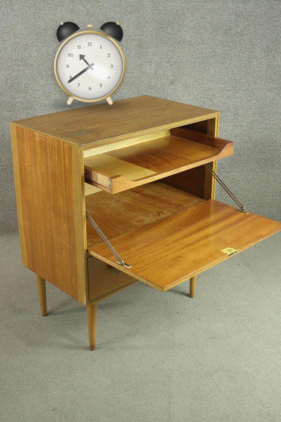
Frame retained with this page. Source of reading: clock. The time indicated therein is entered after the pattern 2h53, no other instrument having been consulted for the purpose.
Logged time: 10h39
